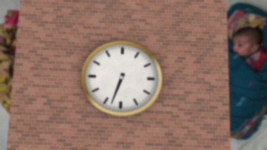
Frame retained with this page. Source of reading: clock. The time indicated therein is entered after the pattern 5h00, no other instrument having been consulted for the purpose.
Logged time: 6h33
